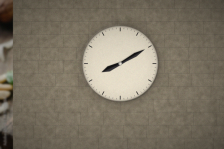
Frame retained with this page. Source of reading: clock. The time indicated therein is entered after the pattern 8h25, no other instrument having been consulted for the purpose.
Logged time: 8h10
